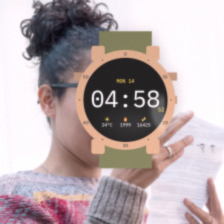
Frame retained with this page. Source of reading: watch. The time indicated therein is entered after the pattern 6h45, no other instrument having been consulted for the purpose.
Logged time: 4h58
